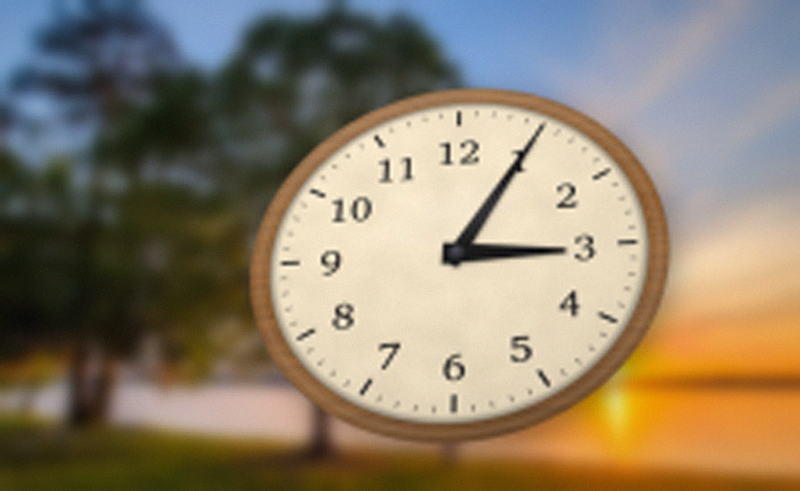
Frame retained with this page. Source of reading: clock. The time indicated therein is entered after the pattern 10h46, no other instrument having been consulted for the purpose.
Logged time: 3h05
